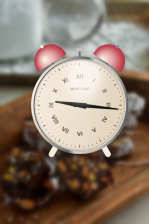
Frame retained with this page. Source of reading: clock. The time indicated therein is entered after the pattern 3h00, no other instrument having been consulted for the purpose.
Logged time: 9h16
